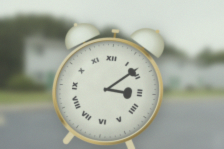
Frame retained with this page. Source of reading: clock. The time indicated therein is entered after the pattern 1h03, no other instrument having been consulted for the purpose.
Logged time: 3h08
